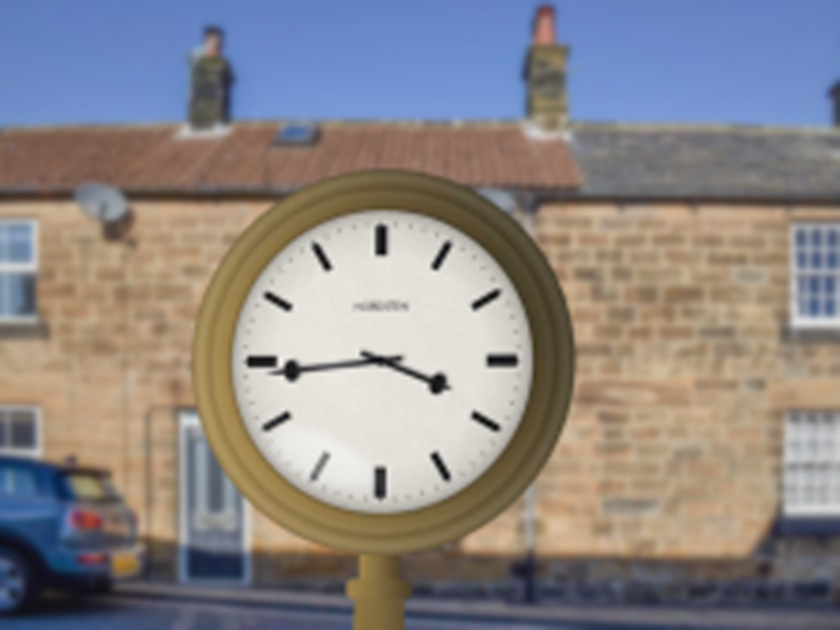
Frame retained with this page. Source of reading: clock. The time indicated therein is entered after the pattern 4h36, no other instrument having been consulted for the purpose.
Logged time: 3h44
